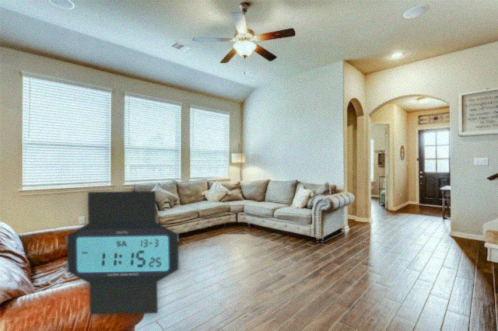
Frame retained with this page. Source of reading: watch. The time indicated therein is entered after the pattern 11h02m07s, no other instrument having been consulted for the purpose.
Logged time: 11h15m25s
